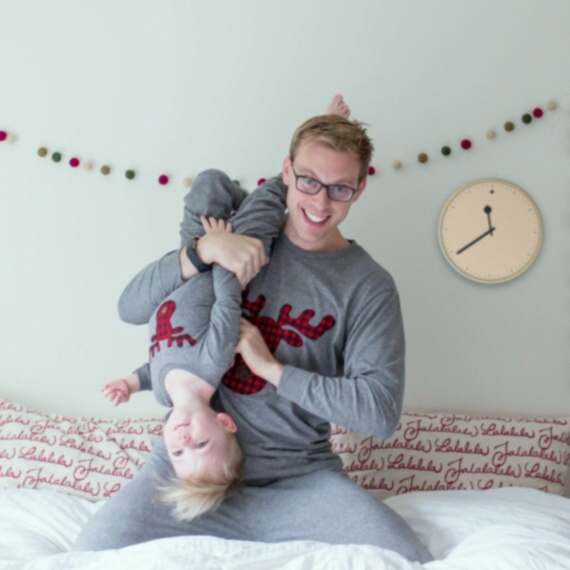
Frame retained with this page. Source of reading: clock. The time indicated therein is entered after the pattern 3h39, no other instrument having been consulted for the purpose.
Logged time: 11h39
